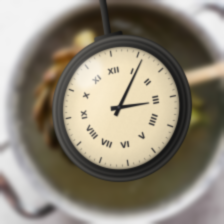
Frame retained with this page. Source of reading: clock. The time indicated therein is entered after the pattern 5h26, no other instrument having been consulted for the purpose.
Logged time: 3h06
